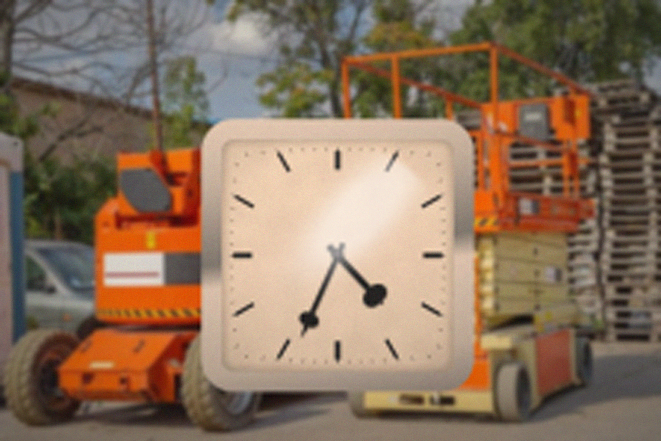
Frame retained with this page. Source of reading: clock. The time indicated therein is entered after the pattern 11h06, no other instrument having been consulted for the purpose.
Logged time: 4h34
